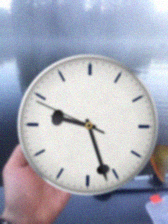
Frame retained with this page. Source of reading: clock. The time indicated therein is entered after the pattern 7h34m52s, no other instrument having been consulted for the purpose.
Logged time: 9h26m49s
